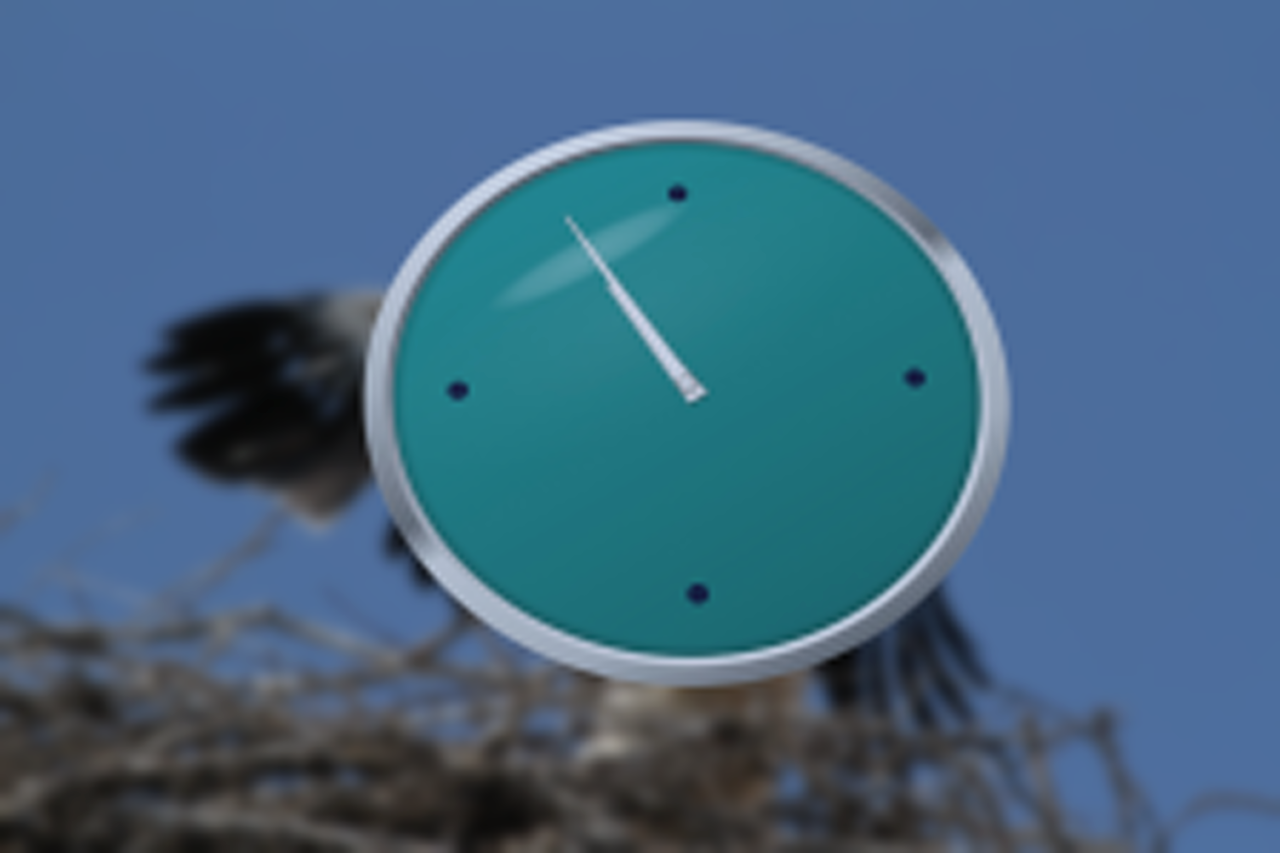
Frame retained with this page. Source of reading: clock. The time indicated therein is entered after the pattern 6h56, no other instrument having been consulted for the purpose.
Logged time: 10h55
